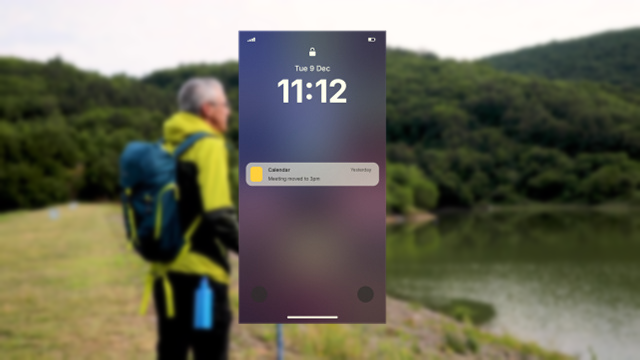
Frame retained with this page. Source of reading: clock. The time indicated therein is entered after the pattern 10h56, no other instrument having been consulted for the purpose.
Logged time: 11h12
